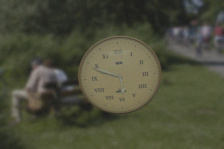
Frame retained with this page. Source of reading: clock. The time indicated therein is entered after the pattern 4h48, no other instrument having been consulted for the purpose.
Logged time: 5h49
